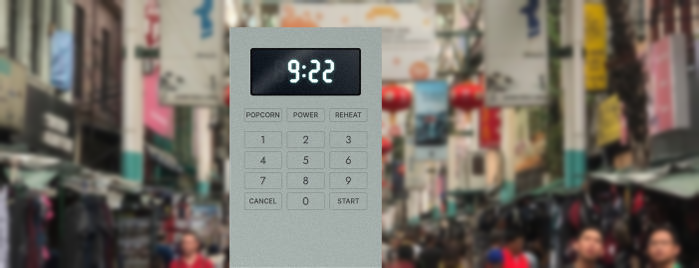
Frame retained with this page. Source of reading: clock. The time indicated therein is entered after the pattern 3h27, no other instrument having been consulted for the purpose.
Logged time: 9h22
